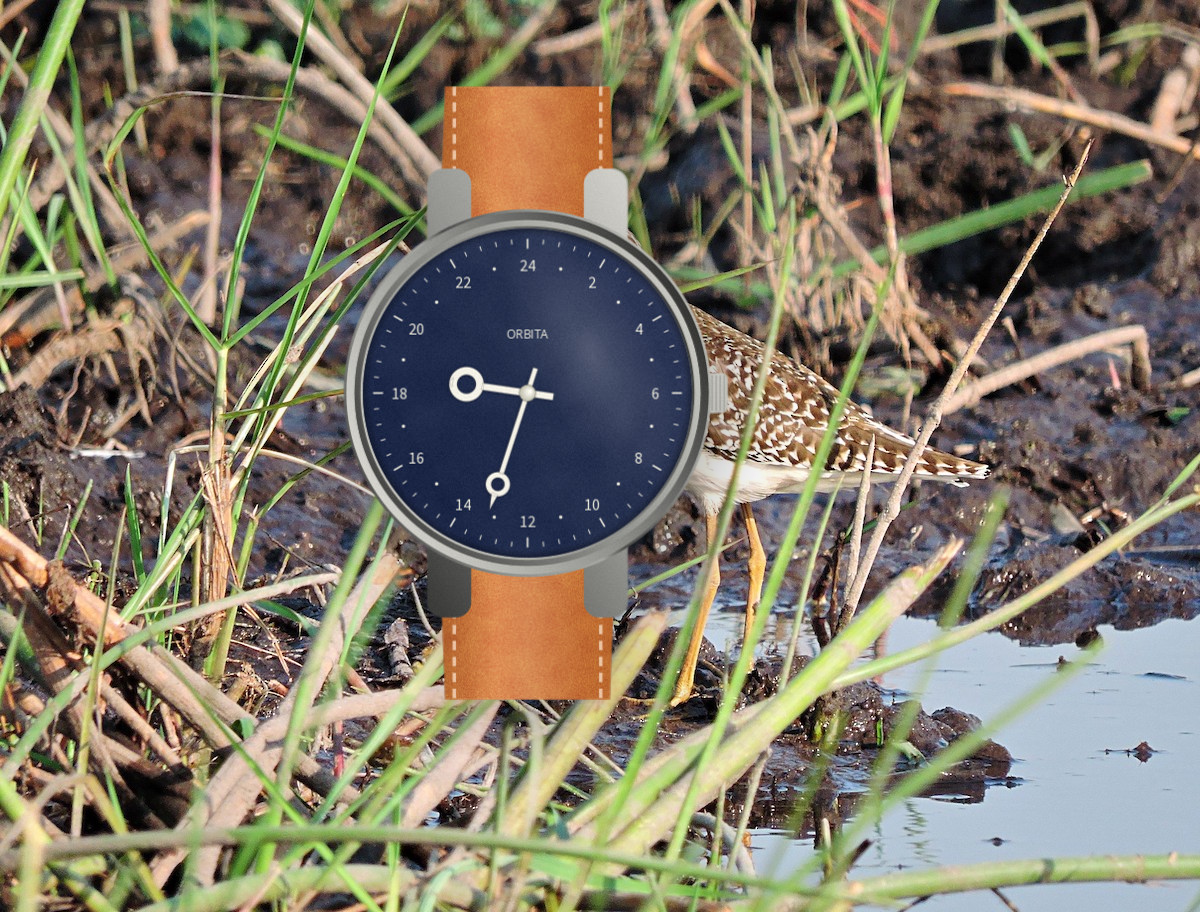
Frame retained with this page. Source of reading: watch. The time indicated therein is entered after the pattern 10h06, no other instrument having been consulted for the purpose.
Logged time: 18h33
